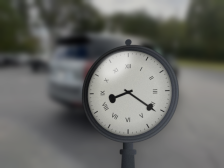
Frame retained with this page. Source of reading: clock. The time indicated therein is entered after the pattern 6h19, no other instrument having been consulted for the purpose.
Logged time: 8h21
